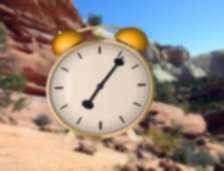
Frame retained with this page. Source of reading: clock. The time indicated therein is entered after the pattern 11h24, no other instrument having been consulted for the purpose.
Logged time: 7h06
